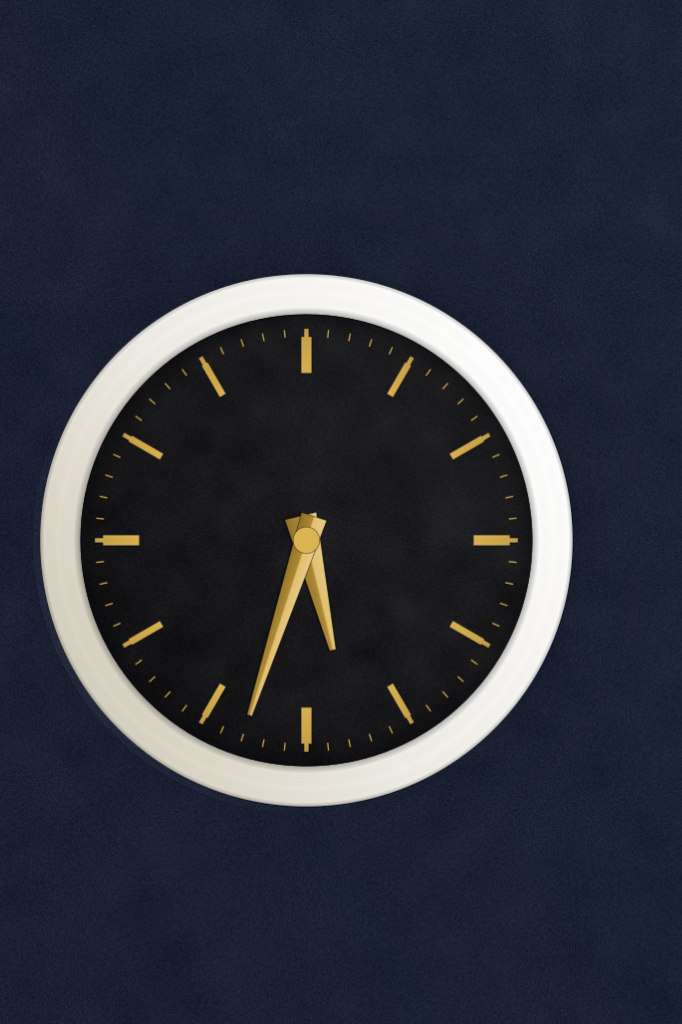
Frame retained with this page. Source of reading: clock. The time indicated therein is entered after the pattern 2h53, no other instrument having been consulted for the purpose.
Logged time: 5h33
